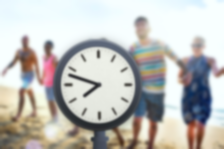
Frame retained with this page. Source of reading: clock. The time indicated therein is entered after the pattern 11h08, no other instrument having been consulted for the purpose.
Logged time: 7h48
